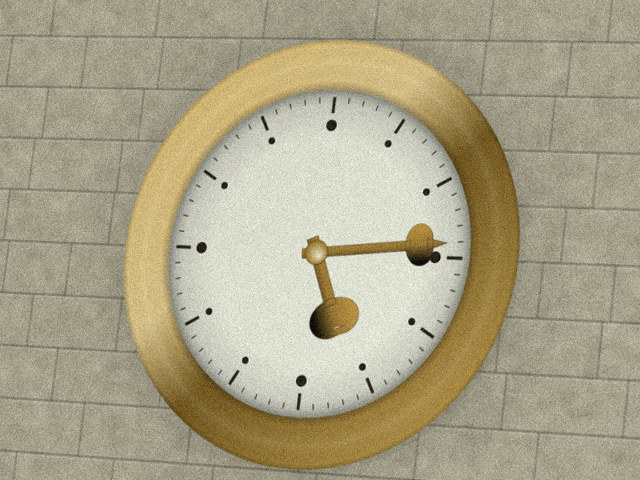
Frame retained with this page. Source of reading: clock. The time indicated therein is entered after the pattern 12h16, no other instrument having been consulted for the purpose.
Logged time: 5h14
